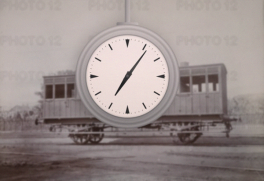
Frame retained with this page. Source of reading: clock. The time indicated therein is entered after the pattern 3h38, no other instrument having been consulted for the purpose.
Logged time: 7h06
